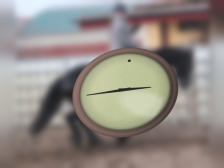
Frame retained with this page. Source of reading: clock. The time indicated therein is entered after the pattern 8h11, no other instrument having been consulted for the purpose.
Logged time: 2h43
